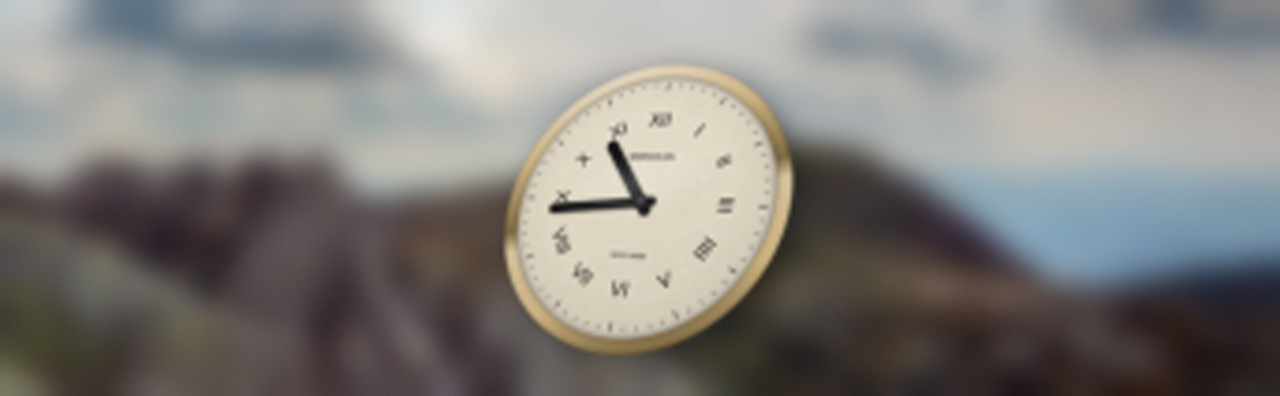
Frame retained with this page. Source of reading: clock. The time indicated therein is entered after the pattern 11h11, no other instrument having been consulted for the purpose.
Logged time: 10h44
